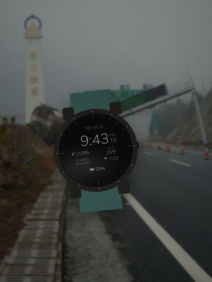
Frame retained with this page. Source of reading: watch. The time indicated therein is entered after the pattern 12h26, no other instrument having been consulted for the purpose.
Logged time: 9h43
